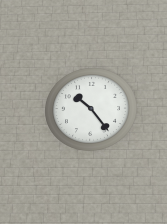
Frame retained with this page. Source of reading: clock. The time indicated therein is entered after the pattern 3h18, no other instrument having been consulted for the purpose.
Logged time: 10h24
